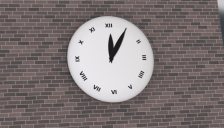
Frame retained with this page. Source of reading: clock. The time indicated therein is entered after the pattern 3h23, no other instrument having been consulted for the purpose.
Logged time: 12h05
